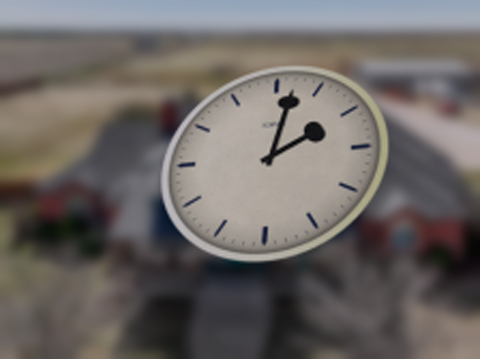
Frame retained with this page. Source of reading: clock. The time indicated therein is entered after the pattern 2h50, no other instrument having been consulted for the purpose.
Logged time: 2h02
